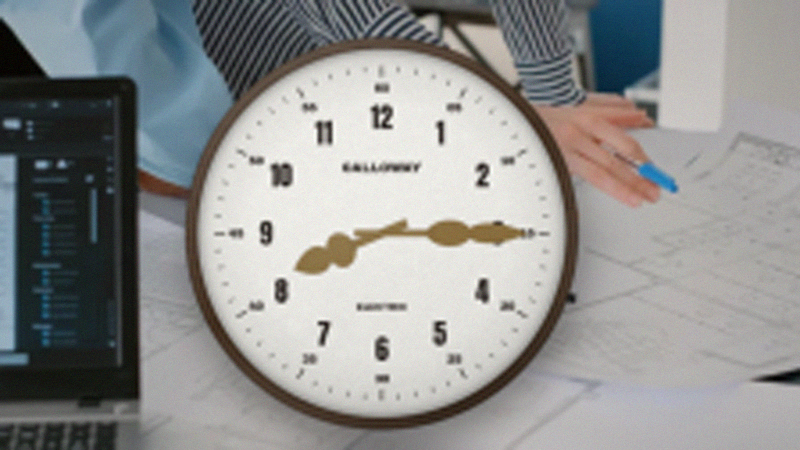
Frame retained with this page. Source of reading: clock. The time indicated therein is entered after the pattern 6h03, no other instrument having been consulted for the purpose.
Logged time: 8h15
